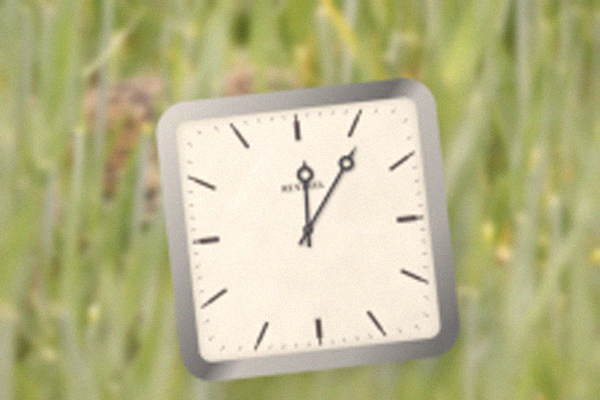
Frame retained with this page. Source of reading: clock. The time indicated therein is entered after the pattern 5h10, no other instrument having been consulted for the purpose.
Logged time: 12h06
